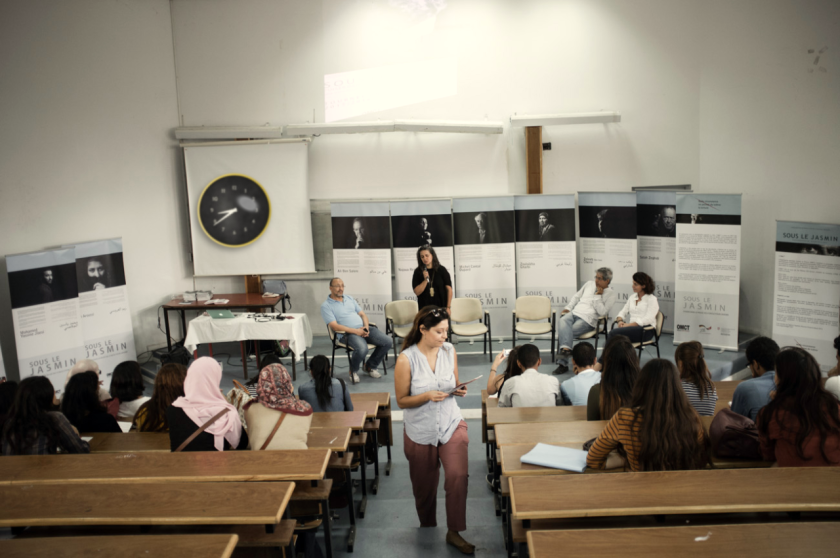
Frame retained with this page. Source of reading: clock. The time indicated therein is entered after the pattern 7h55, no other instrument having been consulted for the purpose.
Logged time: 8h39
